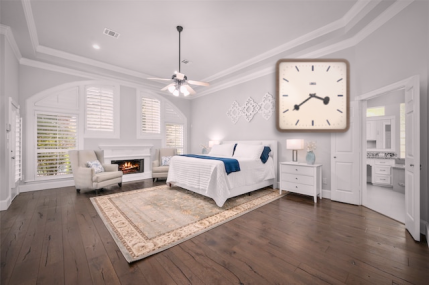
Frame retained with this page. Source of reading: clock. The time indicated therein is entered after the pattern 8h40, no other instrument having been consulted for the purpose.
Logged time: 3h39
